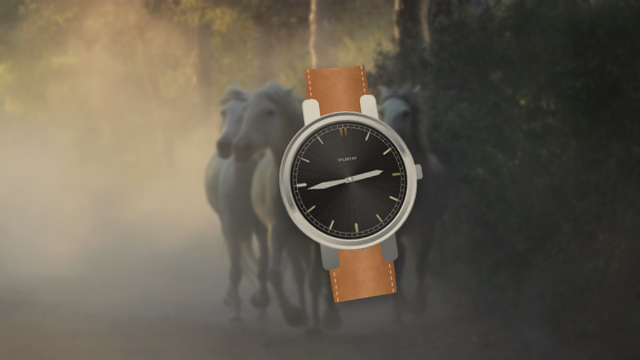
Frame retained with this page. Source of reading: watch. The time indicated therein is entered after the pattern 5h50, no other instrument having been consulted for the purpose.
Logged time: 2h44
